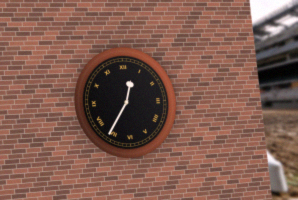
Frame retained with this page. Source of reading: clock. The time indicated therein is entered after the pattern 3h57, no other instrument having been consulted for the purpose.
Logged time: 12h36
